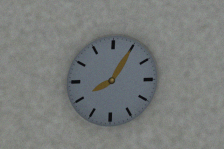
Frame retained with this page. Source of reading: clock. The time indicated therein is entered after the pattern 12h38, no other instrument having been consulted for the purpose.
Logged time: 8h05
